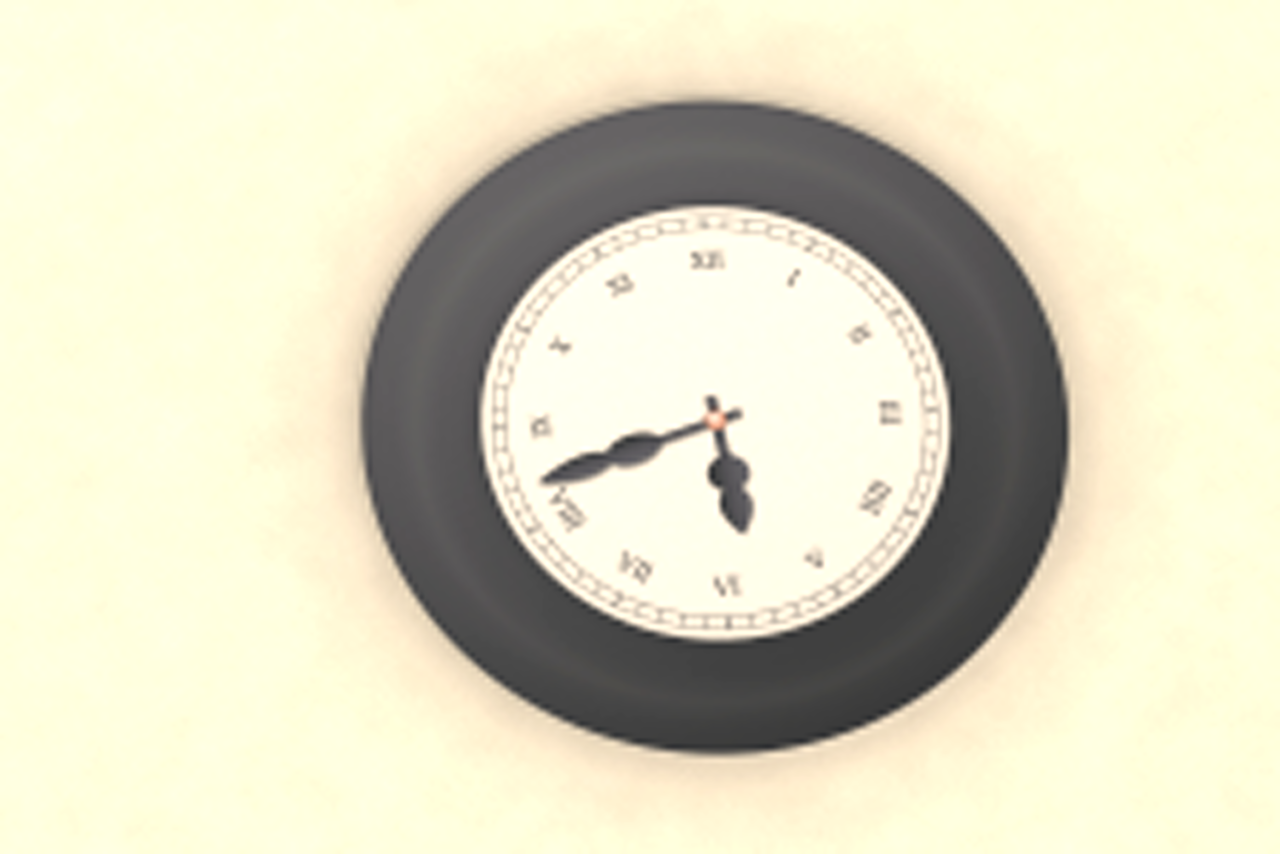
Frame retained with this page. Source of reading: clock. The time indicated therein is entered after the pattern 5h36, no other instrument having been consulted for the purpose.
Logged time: 5h42
